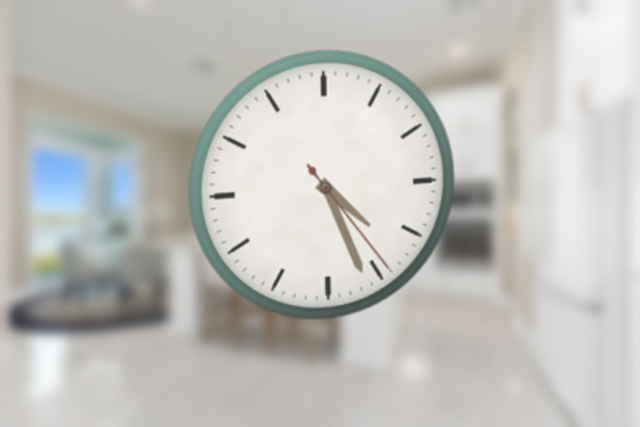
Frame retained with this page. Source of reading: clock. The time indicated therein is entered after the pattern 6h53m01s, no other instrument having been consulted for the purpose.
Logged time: 4h26m24s
